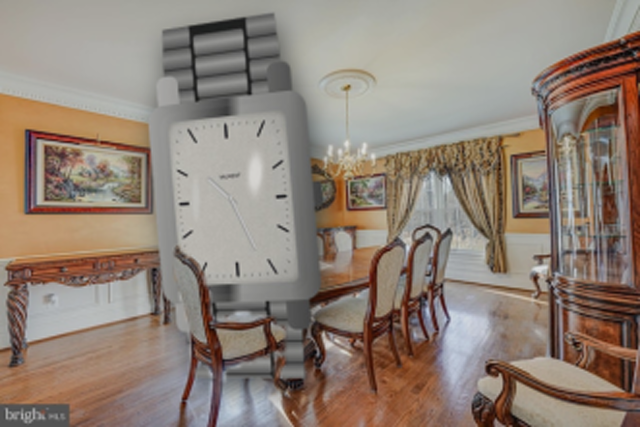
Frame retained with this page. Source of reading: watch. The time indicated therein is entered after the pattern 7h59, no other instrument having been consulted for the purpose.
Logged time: 10h26
